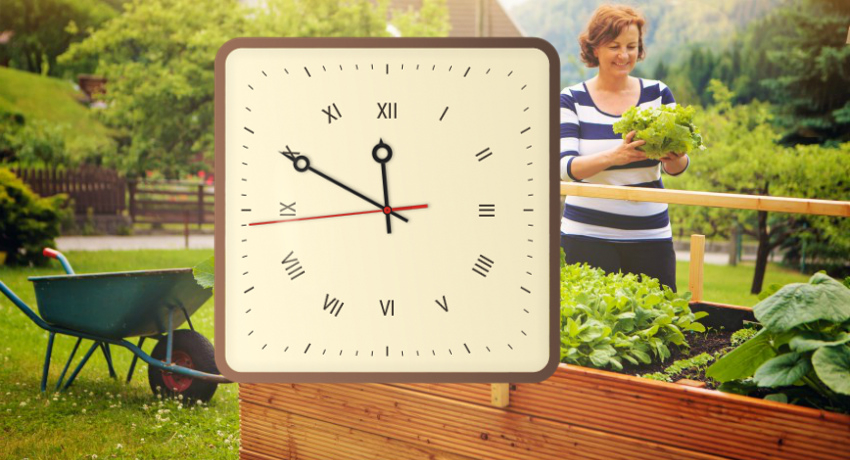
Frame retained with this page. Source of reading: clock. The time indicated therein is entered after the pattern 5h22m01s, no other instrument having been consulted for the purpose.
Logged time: 11h49m44s
